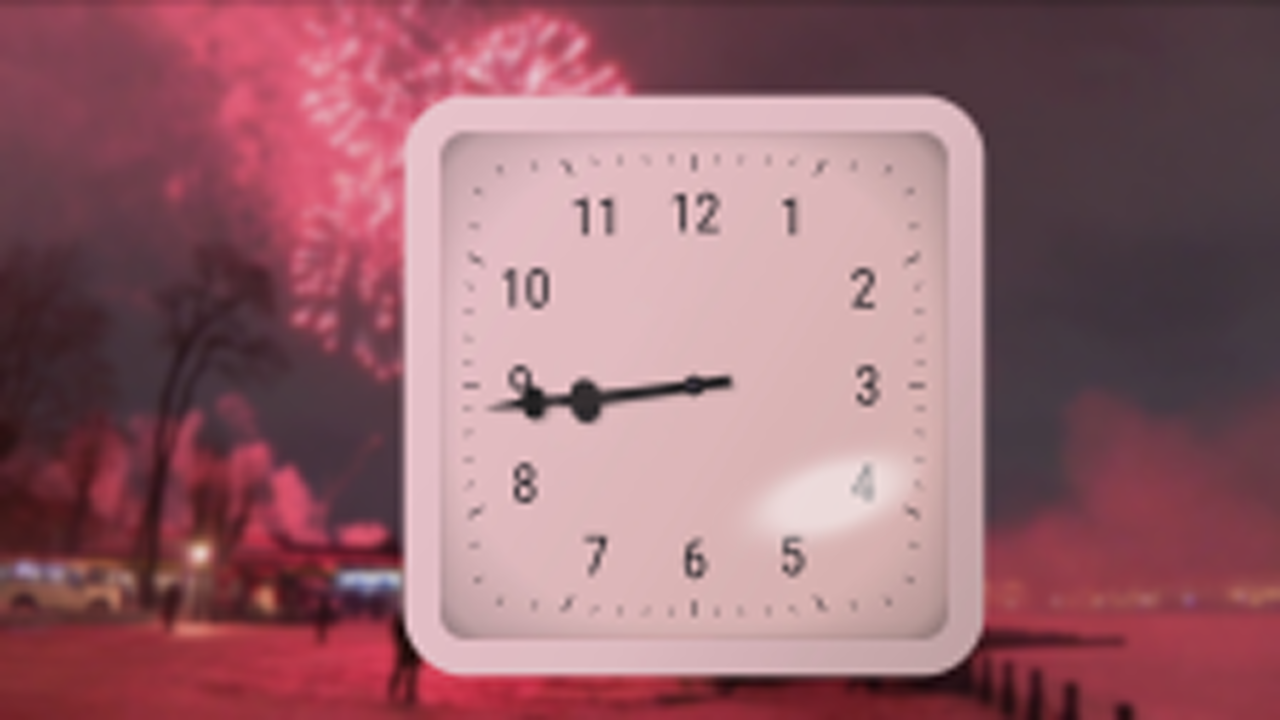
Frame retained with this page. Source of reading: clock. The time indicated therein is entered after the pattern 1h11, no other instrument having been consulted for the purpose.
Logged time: 8h44
